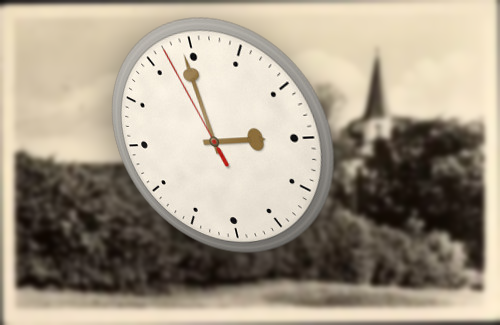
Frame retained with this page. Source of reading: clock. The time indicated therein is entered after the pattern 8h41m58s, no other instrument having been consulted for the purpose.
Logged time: 2h58m57s
